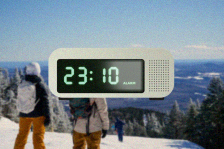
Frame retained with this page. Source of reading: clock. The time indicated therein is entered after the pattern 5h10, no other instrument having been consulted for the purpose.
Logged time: 23h10
